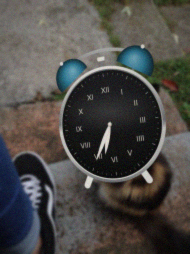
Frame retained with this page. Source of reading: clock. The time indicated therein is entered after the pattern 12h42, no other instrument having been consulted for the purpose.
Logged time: 6h35
